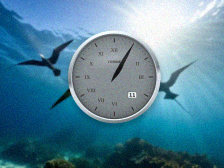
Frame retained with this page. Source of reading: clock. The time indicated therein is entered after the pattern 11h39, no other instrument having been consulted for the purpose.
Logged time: 1h05
